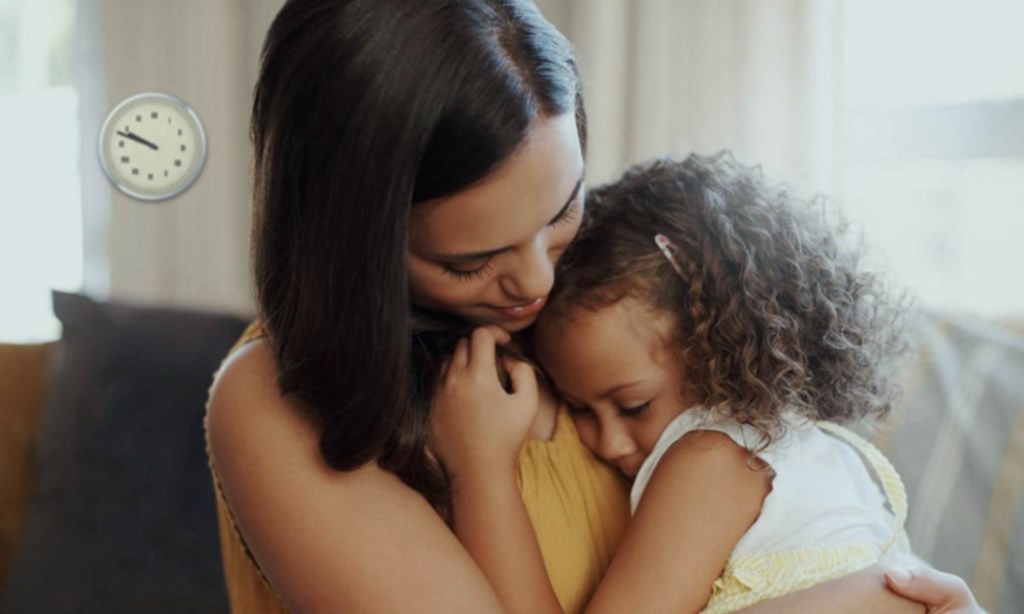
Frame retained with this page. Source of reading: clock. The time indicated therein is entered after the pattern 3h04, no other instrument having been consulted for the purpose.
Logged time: 9h48
